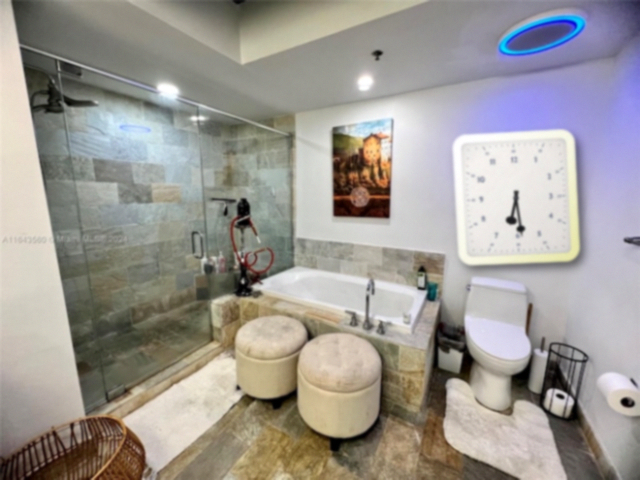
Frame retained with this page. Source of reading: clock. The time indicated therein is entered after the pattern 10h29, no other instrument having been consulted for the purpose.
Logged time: 6h29
